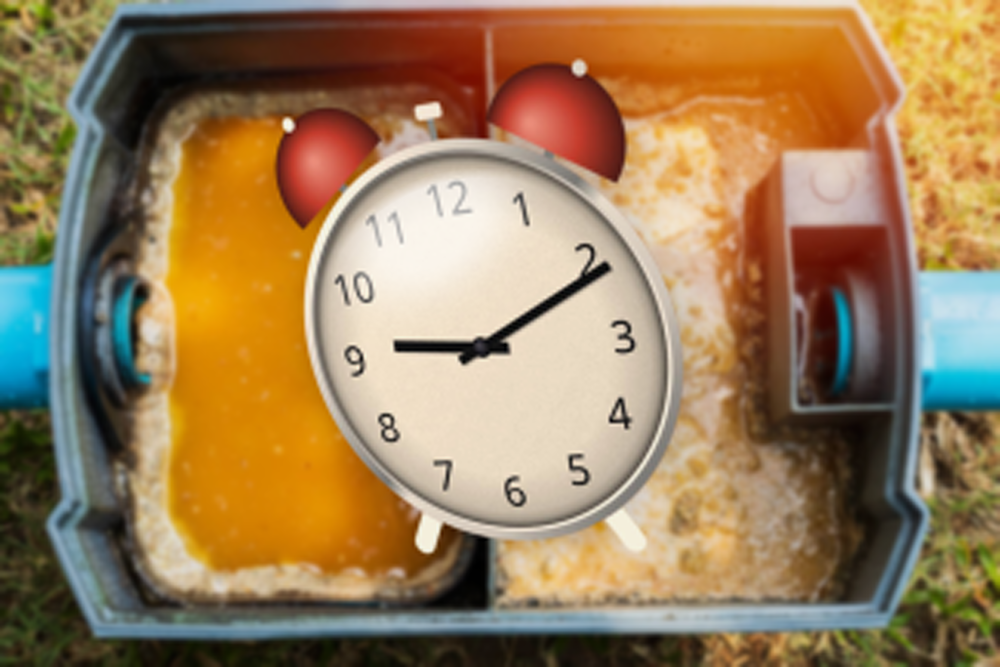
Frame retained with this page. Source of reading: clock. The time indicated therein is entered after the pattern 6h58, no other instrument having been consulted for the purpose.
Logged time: 9h11
